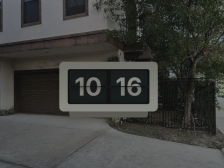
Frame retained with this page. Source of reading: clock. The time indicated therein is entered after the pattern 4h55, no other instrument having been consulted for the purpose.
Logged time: 10h16
